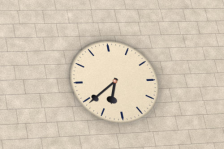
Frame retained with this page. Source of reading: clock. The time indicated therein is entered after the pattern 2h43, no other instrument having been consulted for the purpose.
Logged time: 6h39
